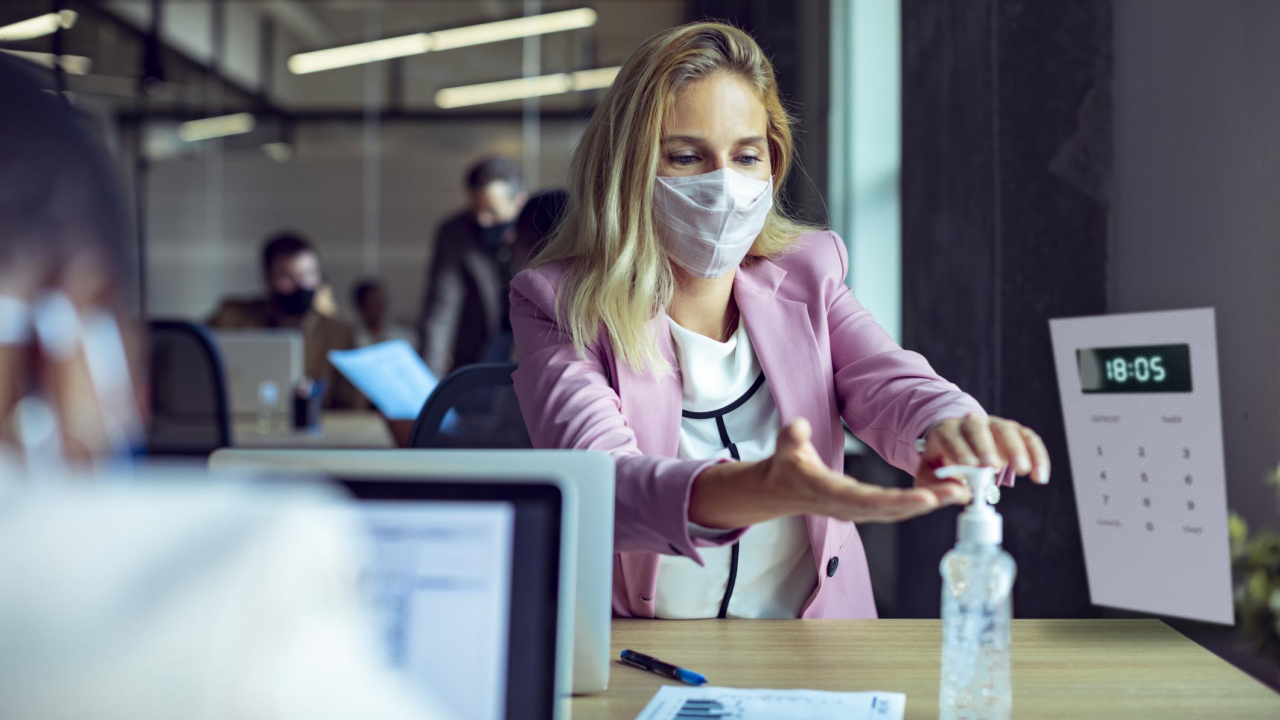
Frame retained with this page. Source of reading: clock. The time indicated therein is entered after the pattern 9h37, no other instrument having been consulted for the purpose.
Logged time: 18h05
